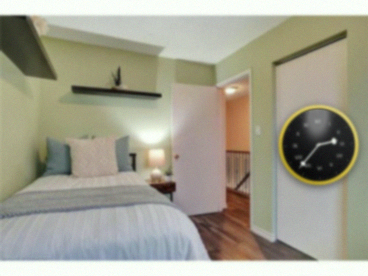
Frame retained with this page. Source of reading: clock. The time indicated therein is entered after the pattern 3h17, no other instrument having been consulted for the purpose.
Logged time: 2h37
